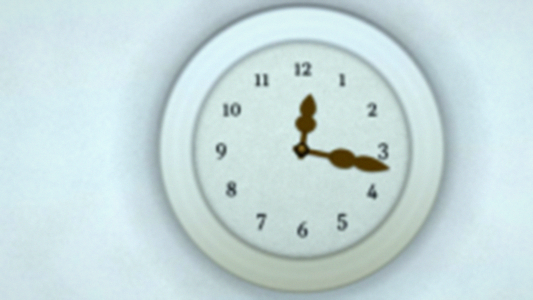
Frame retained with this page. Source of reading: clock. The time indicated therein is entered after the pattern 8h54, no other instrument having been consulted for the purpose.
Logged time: 12h17
